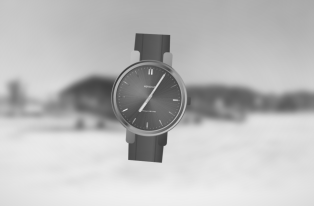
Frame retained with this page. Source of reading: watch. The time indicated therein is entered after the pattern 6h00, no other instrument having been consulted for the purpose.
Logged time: 7h05
